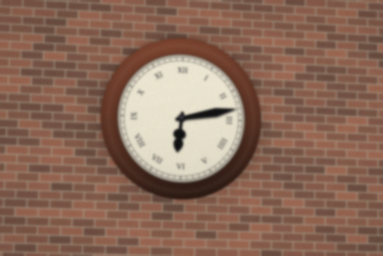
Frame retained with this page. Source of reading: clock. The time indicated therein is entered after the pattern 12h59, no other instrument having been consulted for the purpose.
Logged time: 6h13
